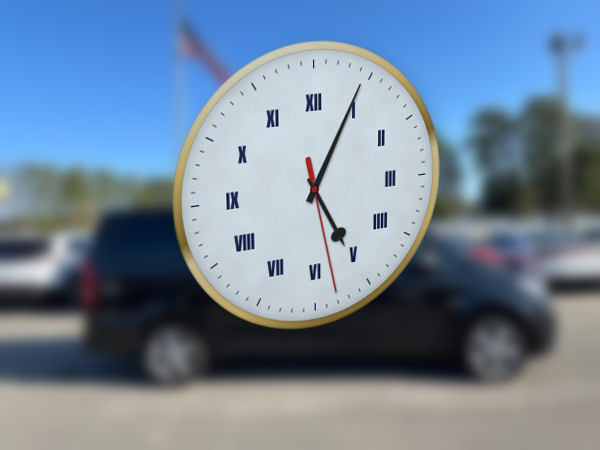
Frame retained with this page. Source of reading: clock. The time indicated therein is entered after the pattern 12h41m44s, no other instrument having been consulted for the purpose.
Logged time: 5h04m28s
